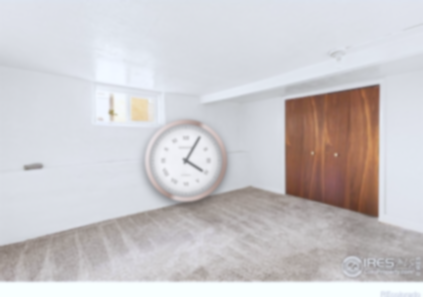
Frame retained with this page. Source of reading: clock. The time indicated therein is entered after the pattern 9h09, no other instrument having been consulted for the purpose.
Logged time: 4h05
